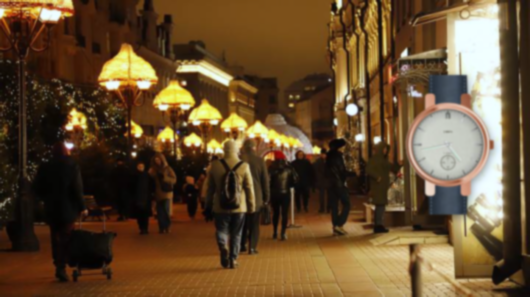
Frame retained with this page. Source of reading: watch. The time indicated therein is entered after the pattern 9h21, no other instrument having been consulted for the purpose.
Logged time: 4h43
